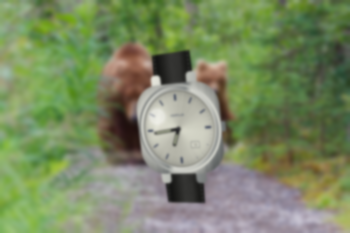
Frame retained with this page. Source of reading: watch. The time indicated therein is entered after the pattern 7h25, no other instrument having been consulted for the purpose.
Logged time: 6h44
